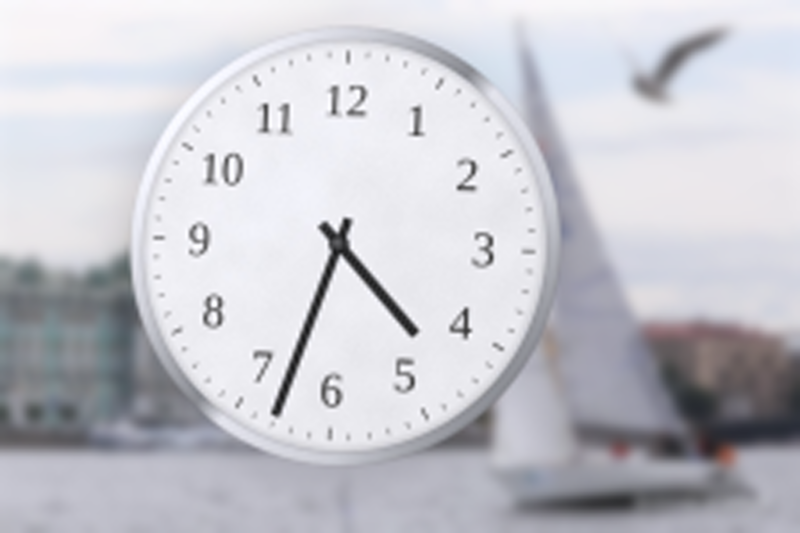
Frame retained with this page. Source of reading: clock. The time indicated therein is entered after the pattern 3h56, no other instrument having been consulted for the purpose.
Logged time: 4h33
